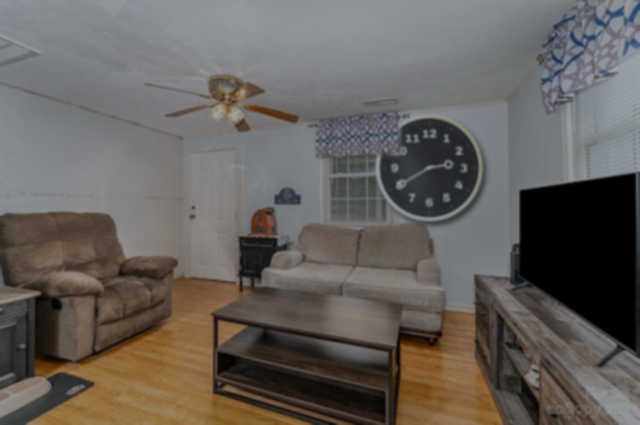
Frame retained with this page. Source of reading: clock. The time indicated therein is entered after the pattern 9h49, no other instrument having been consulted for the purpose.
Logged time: 2h40
